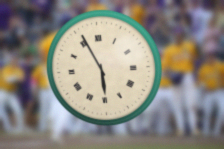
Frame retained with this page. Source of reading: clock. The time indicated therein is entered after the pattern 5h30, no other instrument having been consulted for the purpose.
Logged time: 5h56
